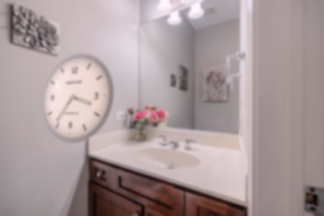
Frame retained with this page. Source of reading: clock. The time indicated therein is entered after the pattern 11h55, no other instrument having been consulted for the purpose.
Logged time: 3h36
